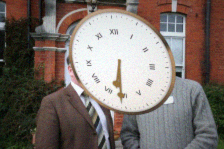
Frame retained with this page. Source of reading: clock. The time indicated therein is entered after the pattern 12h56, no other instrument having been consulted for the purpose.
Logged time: 6h31
